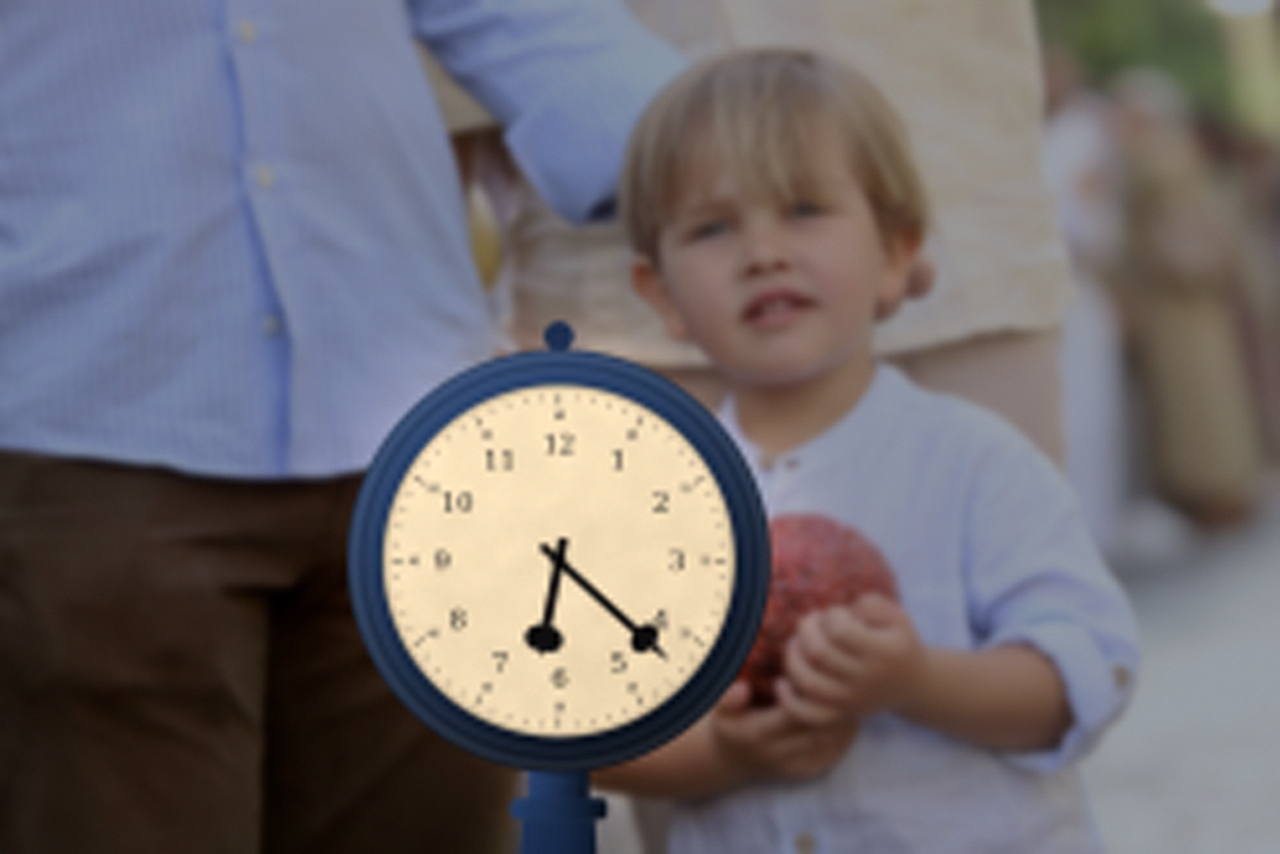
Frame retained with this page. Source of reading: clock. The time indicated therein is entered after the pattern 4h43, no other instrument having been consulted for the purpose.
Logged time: 6h22
